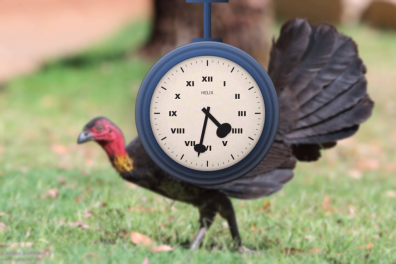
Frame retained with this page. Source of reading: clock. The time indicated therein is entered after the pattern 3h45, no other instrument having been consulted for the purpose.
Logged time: 4h32
